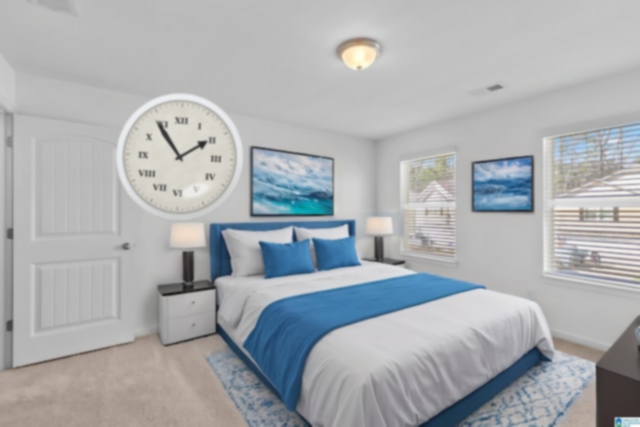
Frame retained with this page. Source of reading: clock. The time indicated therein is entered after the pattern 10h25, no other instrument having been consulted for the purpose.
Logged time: 1h54
